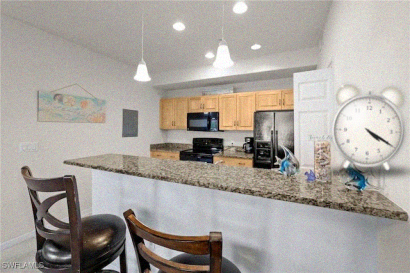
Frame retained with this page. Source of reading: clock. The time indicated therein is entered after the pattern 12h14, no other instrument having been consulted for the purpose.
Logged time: 4h20
